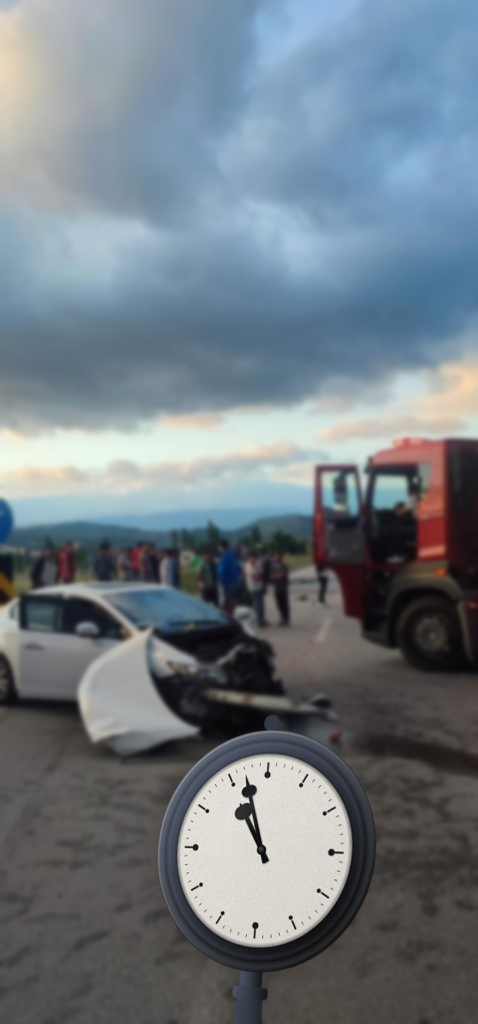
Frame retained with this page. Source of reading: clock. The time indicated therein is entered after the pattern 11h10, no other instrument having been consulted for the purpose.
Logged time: 10h57
